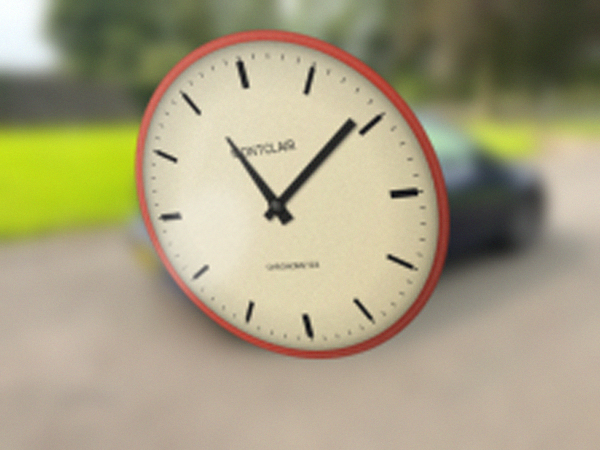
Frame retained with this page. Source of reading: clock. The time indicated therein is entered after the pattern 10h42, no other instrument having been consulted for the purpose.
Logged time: 11h09
